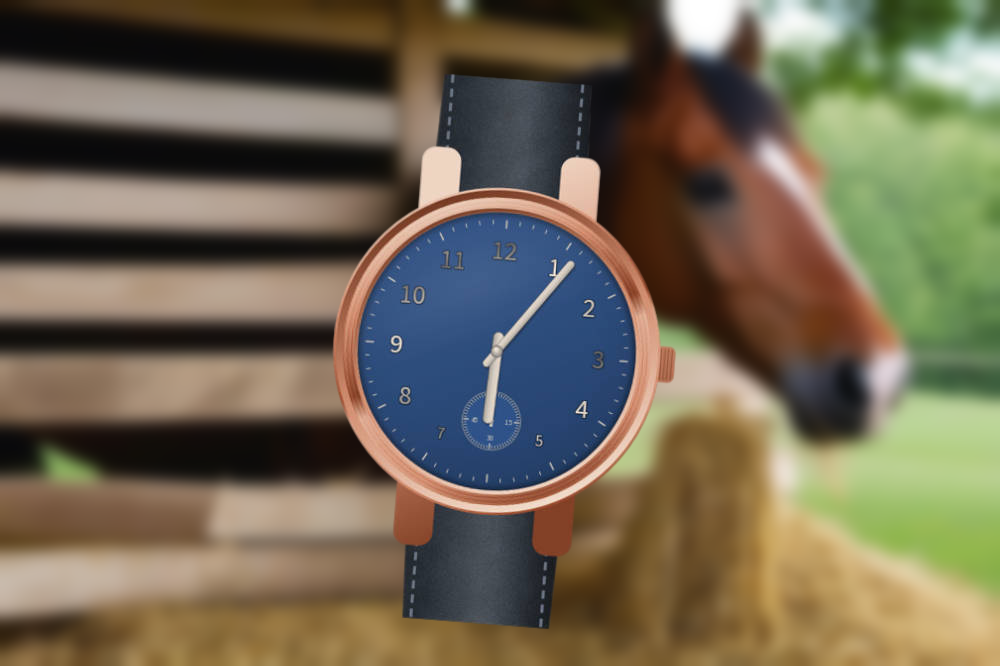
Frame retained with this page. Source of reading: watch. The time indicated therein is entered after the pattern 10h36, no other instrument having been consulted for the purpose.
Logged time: 6h06
